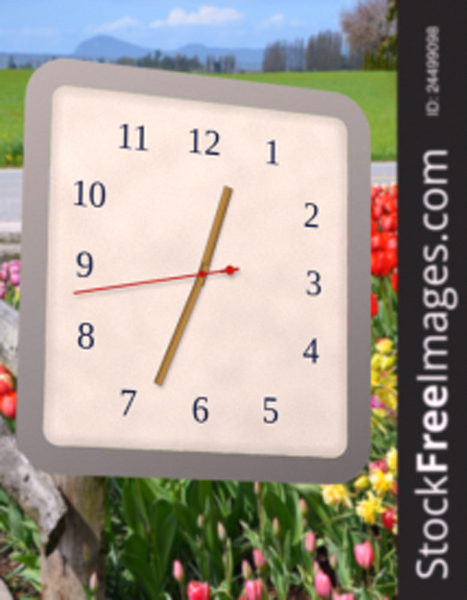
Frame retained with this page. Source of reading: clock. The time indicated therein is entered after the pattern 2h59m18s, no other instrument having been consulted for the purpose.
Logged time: 12h33m43s
